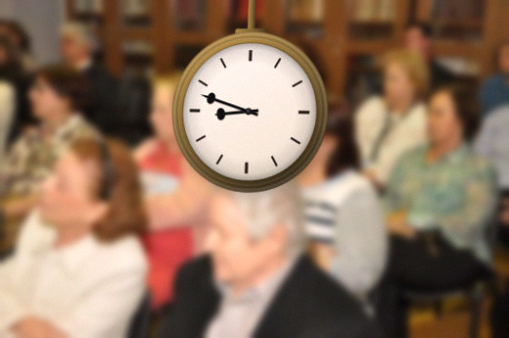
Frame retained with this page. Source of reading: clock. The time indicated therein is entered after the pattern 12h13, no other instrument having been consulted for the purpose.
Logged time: 8h48
